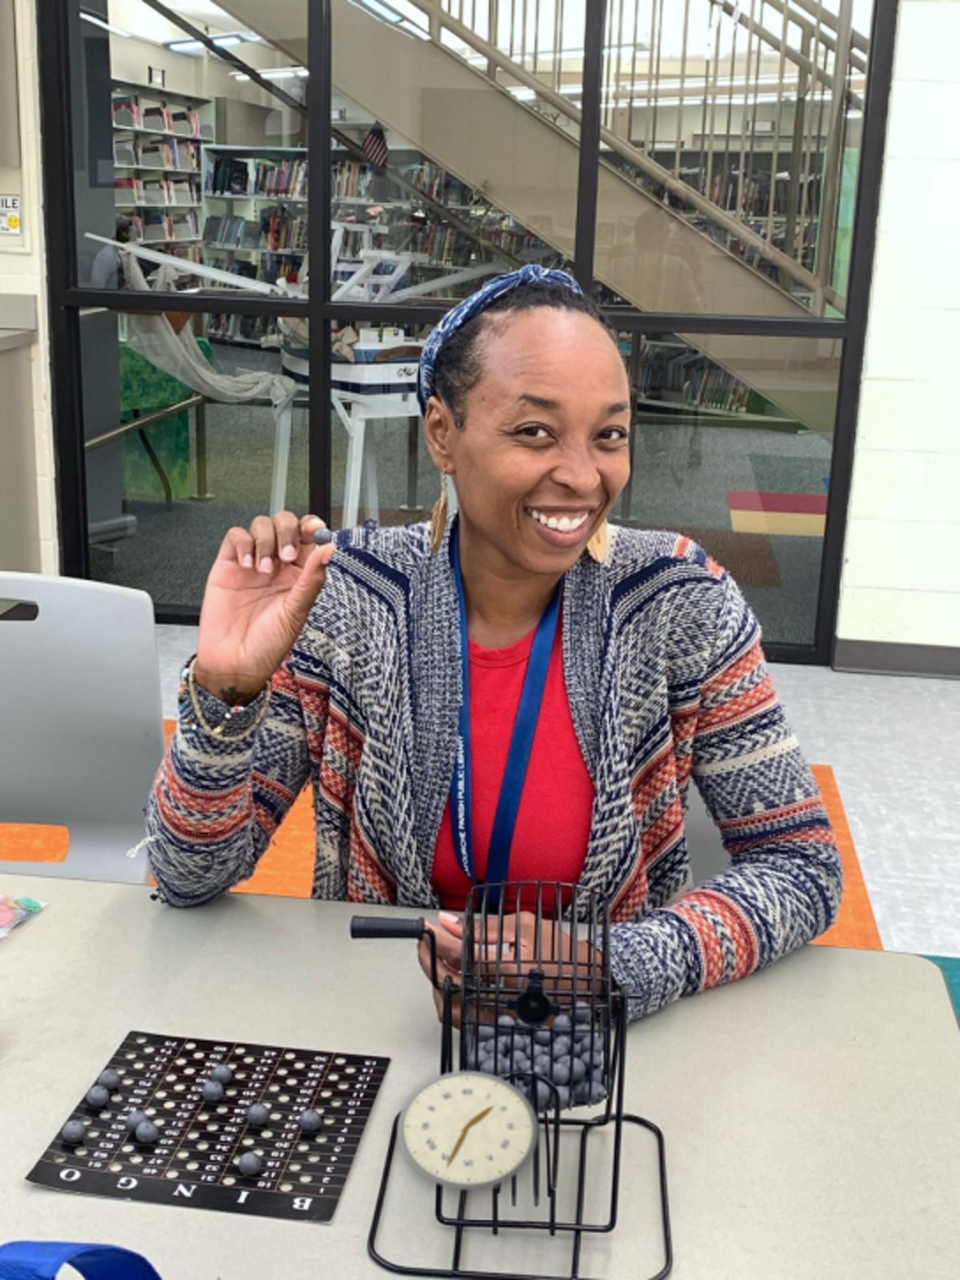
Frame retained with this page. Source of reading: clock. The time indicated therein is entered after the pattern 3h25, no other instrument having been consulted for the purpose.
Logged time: 1h34
